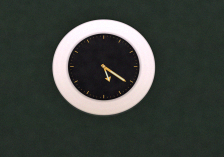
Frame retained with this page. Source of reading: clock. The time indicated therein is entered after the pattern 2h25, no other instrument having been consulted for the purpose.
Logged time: 5h21
